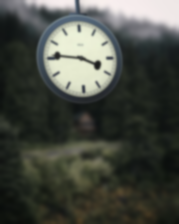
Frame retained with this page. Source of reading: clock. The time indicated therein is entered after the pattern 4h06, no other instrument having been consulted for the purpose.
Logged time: 3h46
